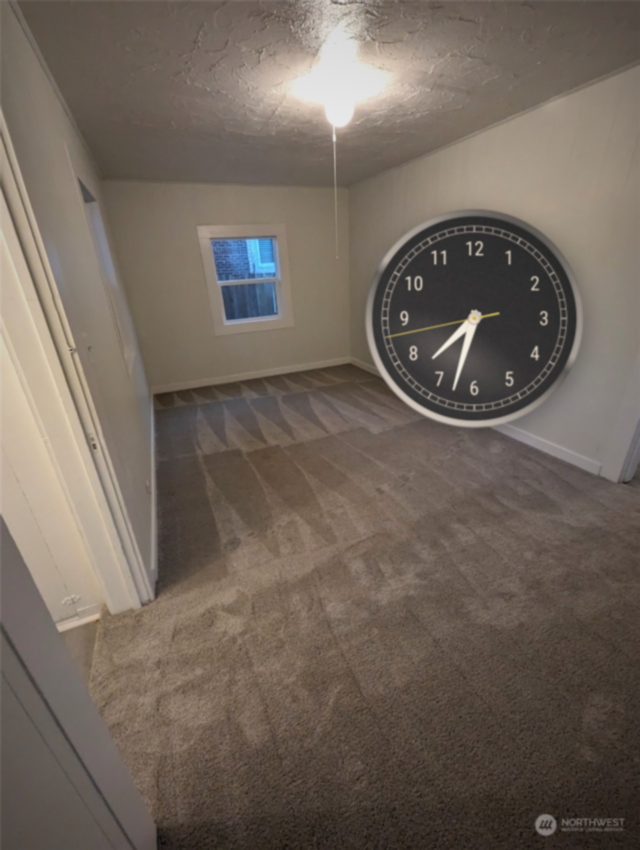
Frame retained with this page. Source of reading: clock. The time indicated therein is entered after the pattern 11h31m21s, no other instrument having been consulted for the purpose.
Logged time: 7h32m43s
